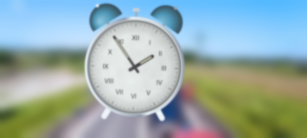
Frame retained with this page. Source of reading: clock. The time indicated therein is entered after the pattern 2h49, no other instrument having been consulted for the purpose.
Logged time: 1h54
